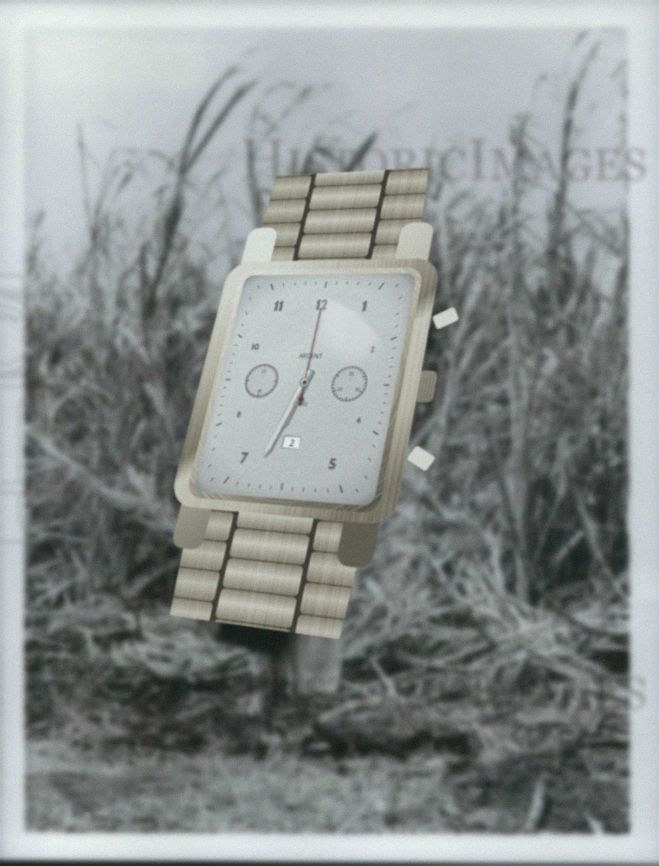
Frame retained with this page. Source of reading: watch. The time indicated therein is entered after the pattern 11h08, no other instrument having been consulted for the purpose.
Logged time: 6h33
